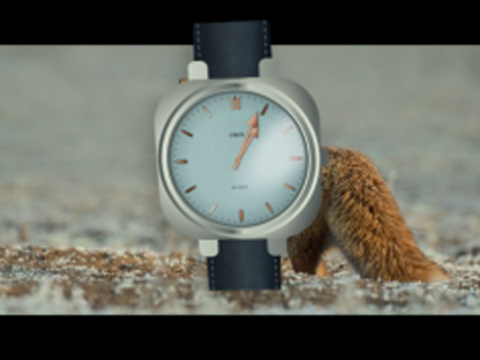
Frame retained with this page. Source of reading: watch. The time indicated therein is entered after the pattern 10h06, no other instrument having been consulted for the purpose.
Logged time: 1h04
